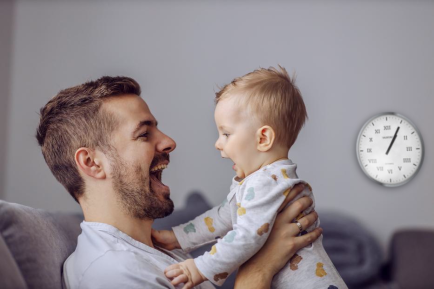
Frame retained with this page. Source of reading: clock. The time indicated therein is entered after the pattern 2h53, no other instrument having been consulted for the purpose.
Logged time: 1h05
